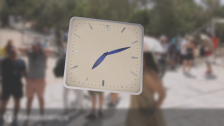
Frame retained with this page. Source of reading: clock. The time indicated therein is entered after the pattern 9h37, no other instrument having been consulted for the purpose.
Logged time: 7h11
